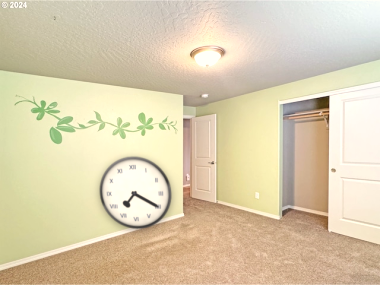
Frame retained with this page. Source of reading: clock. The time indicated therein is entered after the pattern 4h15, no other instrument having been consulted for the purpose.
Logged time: 7h20
